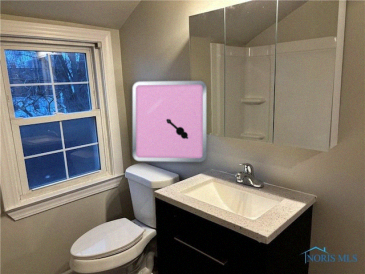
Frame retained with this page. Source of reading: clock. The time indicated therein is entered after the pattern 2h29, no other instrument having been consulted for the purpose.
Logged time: 4h22
